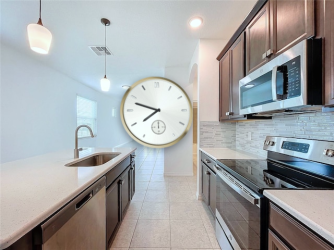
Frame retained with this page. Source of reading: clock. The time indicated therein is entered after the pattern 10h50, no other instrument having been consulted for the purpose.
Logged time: 7h48
